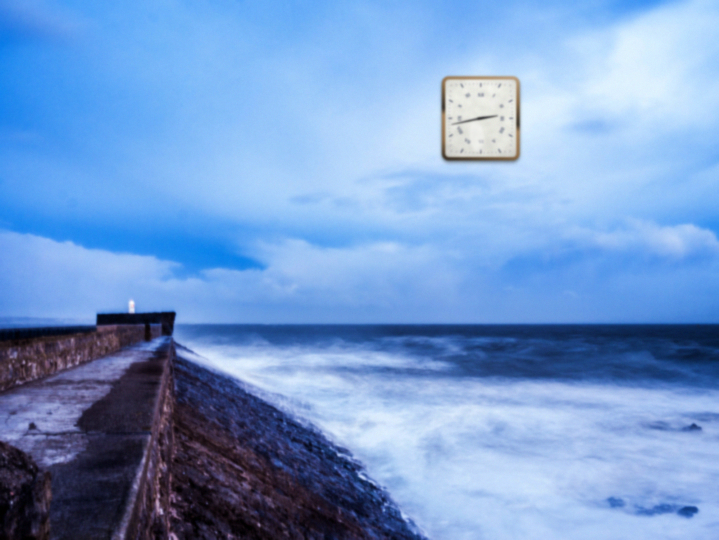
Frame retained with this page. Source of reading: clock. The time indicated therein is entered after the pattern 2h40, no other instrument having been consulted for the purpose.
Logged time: 2h43
